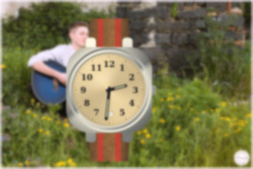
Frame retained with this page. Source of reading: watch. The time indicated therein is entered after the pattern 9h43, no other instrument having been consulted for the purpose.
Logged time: 2h31
